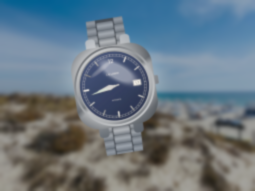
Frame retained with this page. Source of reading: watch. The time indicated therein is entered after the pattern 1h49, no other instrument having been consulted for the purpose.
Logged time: 8h43
